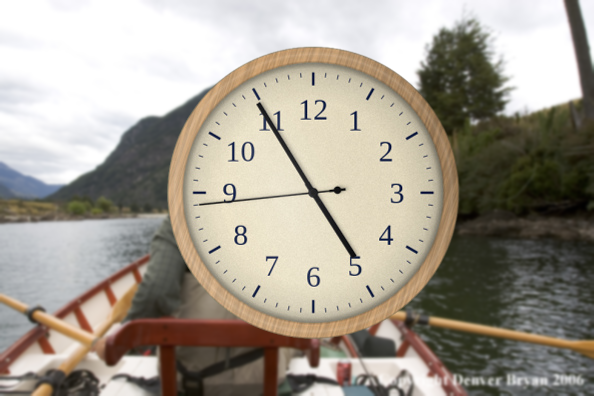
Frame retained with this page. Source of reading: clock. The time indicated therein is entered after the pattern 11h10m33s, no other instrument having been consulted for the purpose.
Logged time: 4h54m44s
